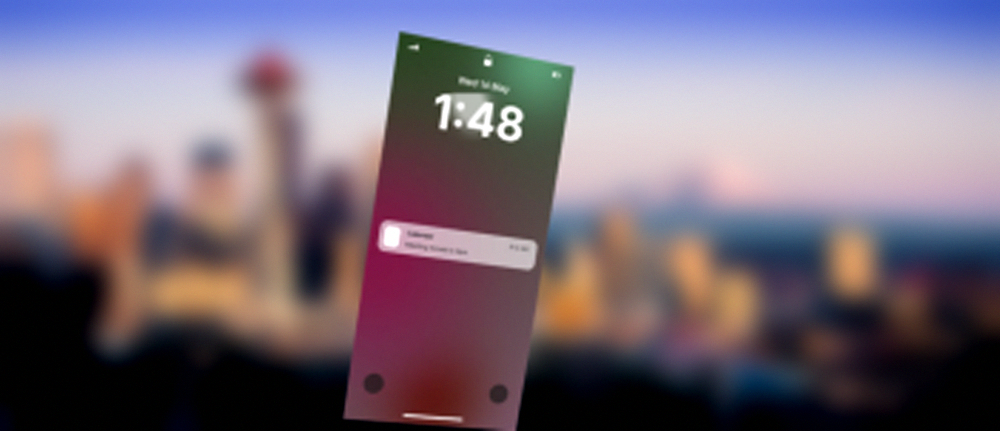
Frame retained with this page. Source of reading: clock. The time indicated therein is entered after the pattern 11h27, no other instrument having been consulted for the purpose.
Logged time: 1h48
